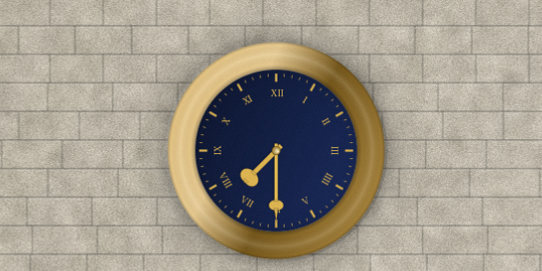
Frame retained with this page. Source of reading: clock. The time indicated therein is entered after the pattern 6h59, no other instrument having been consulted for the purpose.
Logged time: 7h30
